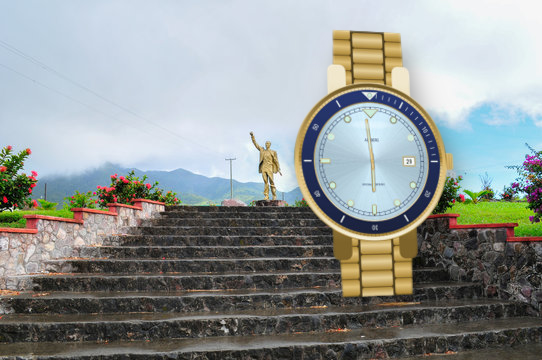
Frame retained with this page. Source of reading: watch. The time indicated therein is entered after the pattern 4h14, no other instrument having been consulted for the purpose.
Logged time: 5h59
